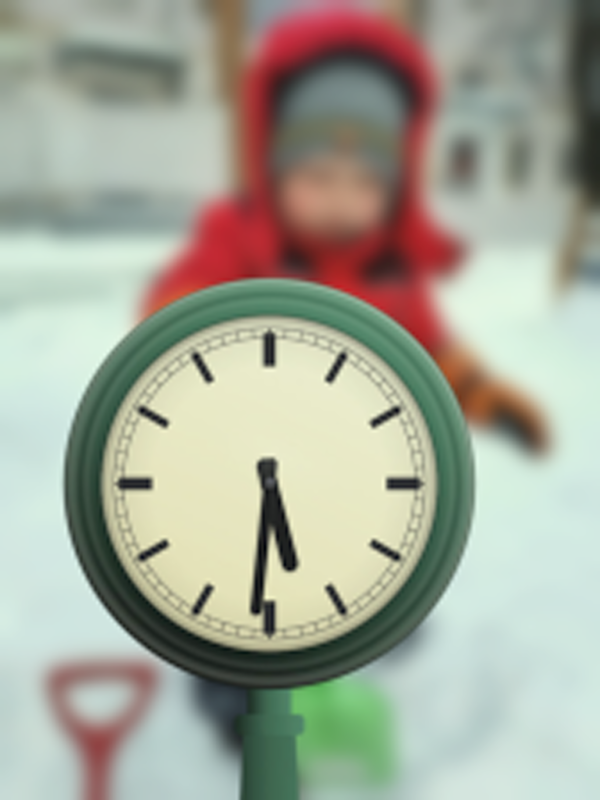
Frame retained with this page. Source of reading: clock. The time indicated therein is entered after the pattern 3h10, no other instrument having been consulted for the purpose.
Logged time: 5h31
